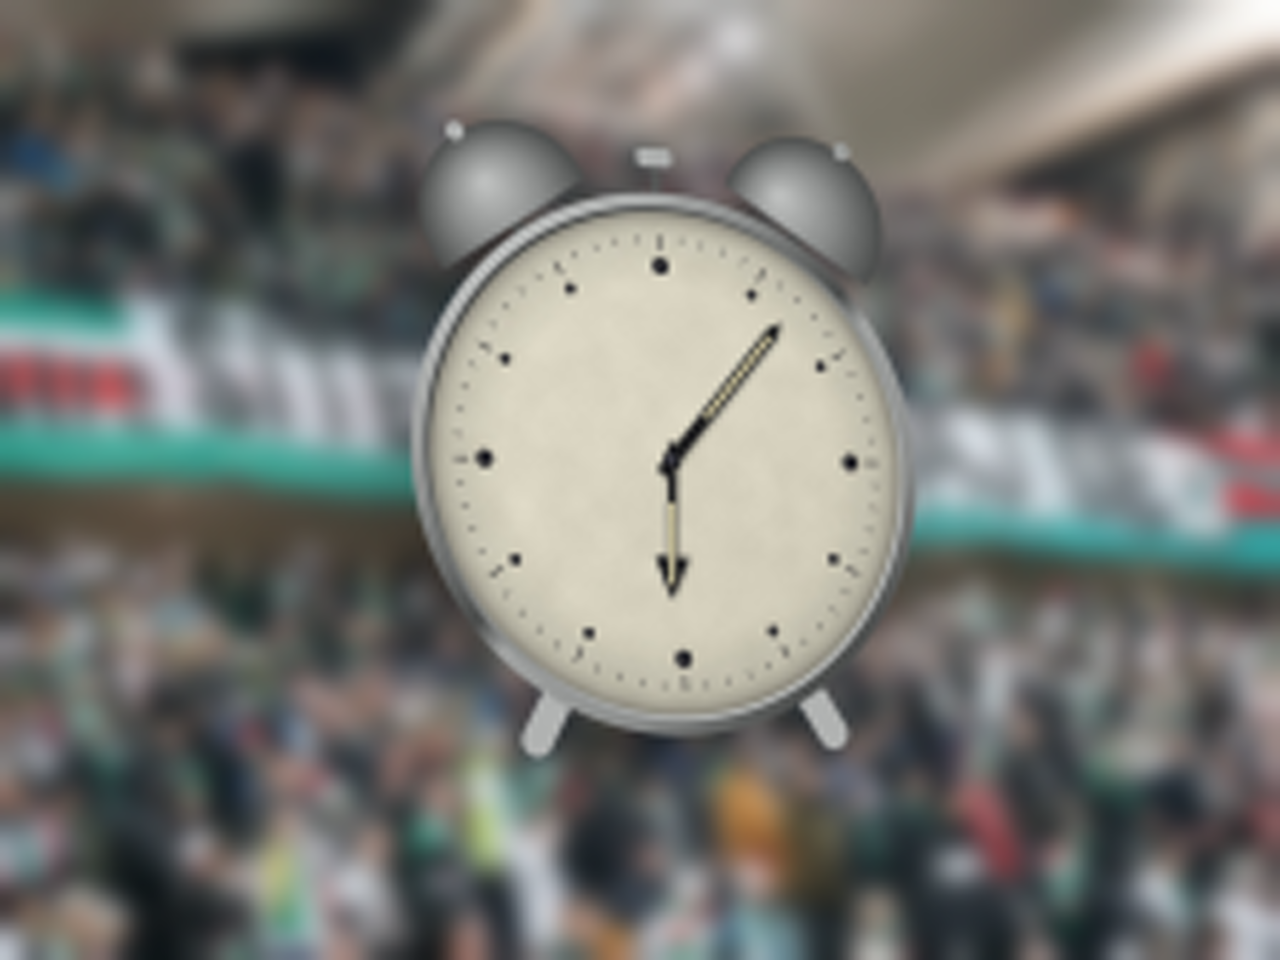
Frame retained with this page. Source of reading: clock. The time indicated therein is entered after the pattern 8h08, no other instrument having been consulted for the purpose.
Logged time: 6h07
